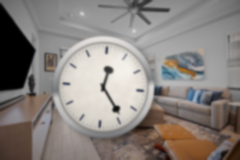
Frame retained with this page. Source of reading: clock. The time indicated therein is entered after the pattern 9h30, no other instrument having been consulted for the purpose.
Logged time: 12h24
